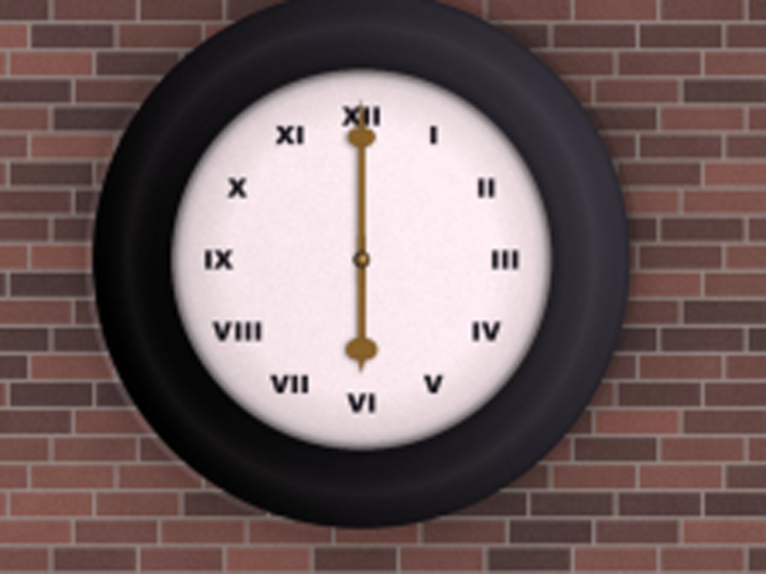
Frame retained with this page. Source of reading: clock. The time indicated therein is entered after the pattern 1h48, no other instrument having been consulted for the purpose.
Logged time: 6h00
